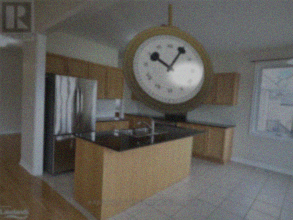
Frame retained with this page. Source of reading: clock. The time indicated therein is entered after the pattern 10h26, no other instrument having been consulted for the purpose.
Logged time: 10h05
